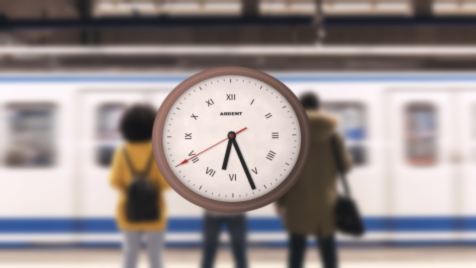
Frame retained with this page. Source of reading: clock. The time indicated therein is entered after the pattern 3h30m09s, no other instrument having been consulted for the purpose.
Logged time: 6h26m40s
